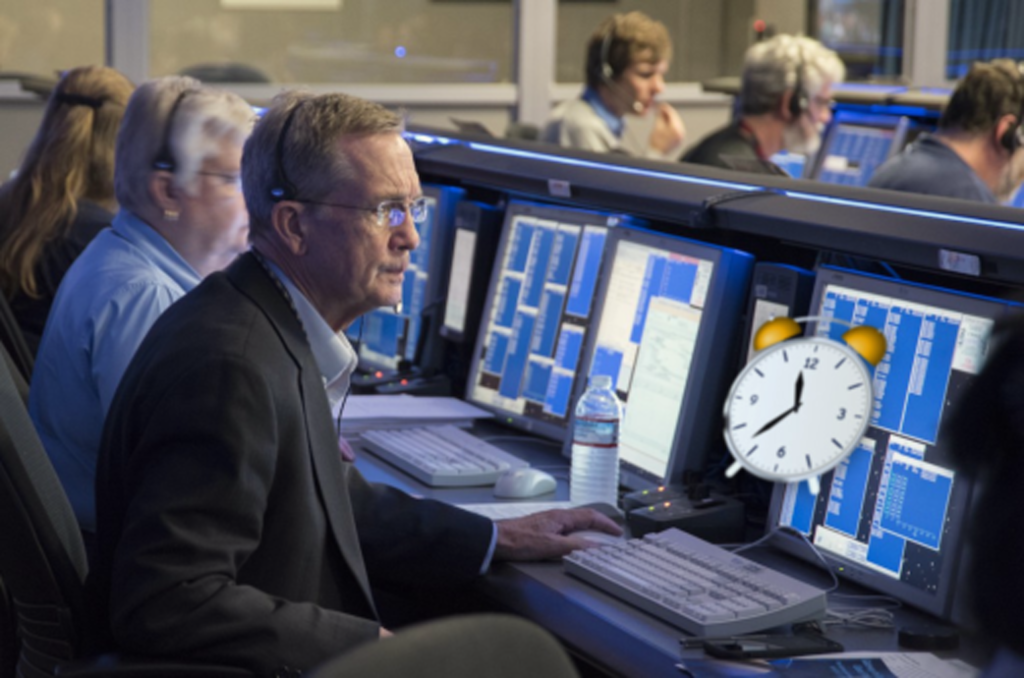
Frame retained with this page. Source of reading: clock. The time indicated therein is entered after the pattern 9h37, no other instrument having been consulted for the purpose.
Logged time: 11h37
